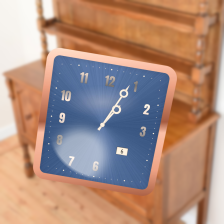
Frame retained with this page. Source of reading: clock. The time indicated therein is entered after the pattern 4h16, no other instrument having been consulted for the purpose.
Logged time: 1h04
